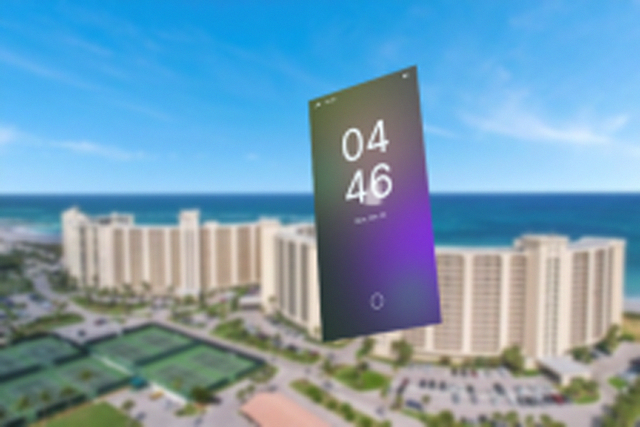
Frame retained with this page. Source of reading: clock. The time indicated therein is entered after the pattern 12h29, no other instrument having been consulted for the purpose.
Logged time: 4h46
